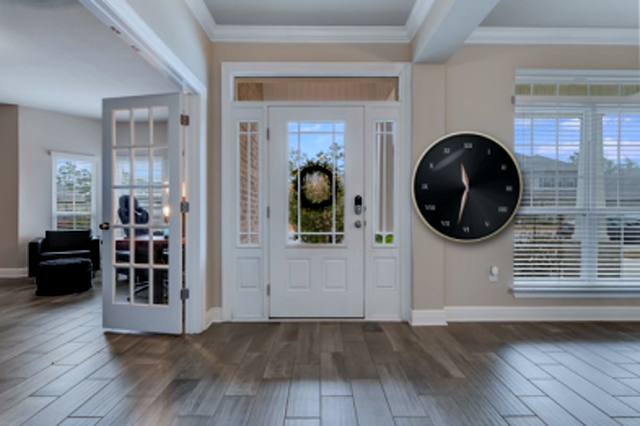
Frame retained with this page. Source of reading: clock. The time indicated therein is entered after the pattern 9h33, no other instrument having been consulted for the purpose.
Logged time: 11h32
